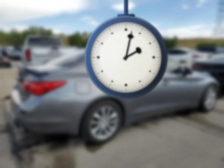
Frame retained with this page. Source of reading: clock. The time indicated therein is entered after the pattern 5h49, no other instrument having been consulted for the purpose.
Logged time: 2h02
